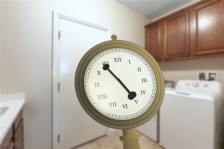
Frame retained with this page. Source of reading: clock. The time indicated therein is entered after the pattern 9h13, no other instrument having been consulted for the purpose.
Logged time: 4h54
